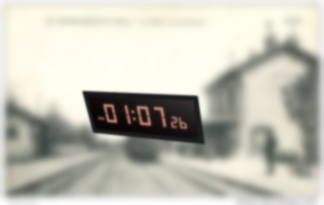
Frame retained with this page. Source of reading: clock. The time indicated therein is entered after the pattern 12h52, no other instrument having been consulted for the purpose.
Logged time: 1h07
